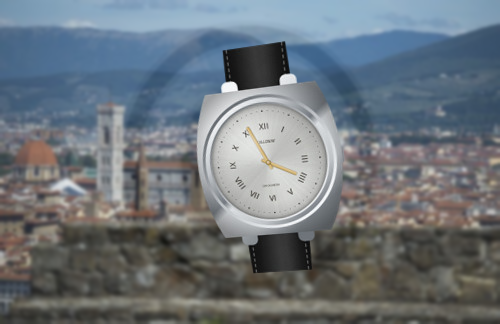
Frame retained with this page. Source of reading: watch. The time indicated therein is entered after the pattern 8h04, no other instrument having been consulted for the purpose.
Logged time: 3h56
